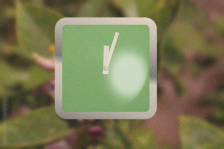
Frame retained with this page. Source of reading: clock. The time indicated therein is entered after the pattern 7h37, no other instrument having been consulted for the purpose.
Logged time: 12h03
